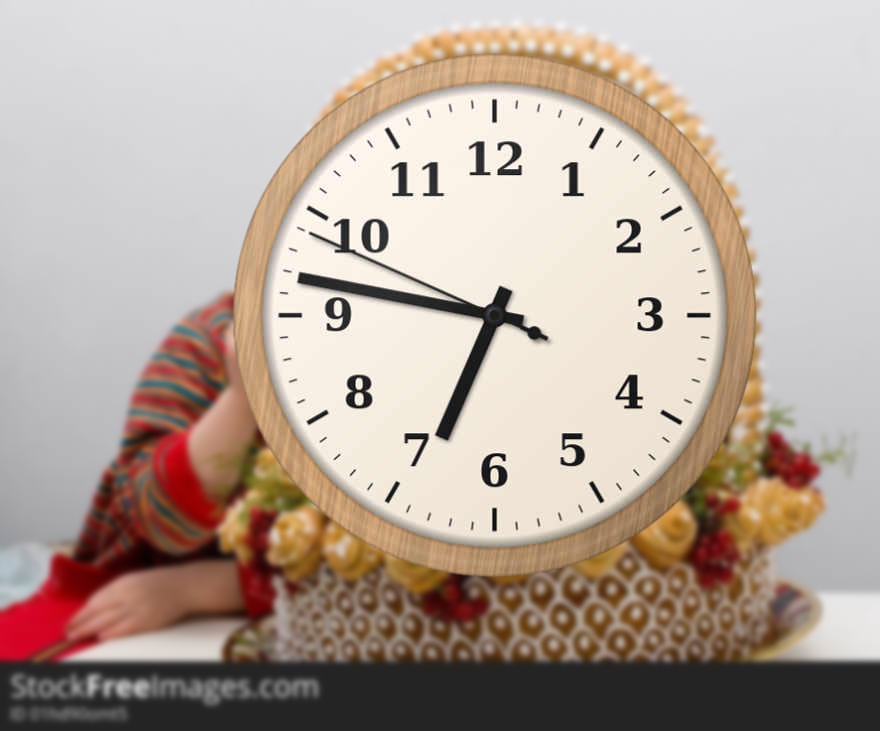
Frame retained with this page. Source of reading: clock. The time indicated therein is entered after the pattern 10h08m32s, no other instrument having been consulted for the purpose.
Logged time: 6h46m49s
